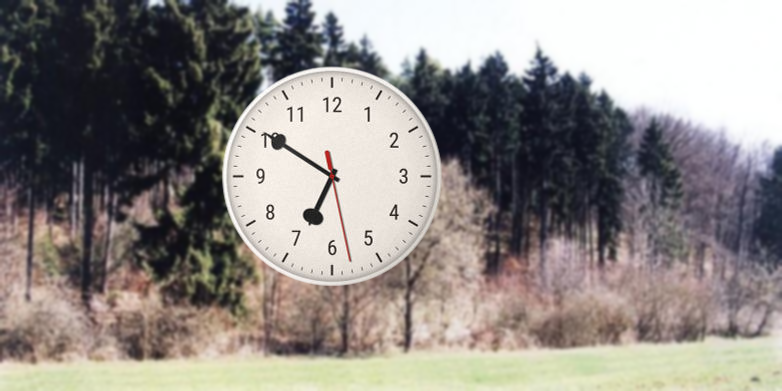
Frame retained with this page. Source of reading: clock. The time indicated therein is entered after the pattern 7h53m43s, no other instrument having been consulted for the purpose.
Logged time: 6h50m28s
